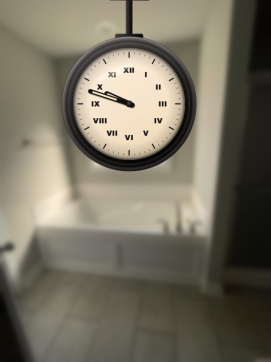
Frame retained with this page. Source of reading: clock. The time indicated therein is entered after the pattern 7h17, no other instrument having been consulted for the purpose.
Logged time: 9h48
